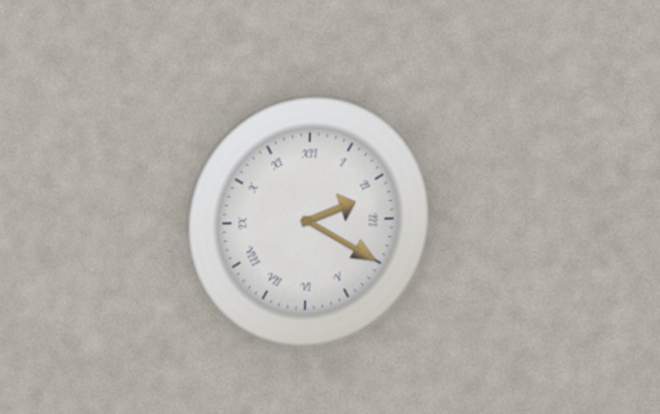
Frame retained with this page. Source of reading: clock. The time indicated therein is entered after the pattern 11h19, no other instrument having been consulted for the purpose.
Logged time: 2h20
